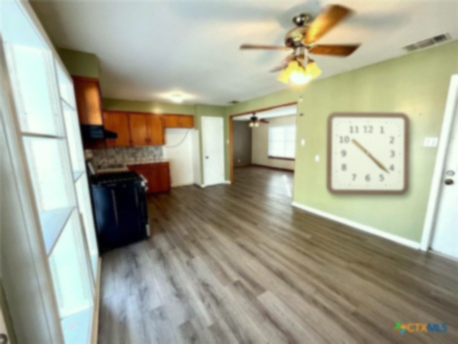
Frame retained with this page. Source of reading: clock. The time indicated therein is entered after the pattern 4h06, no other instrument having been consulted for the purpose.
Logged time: 10h22
